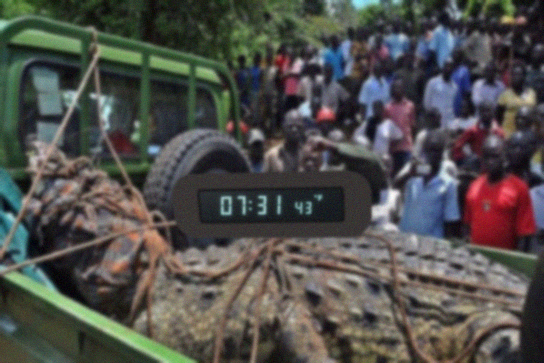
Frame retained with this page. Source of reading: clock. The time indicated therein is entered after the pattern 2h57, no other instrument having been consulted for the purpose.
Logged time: 7h31
